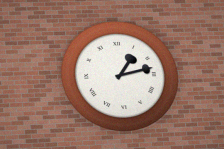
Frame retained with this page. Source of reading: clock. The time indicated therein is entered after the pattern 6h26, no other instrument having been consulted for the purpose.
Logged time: 1h13
